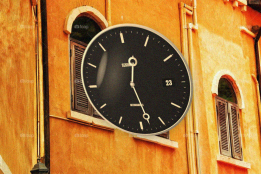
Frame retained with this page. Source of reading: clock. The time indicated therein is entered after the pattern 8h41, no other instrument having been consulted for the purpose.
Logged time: 12h28
